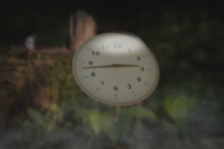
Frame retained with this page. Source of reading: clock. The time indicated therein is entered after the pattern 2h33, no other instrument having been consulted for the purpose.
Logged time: 2h43
